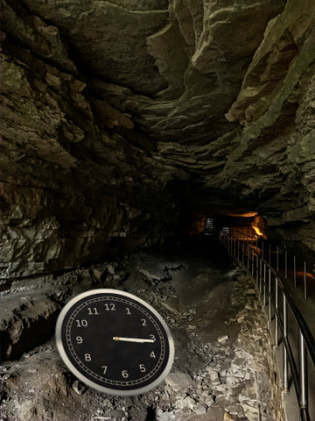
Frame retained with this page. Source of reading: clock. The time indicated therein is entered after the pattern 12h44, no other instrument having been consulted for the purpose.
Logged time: 3h16
